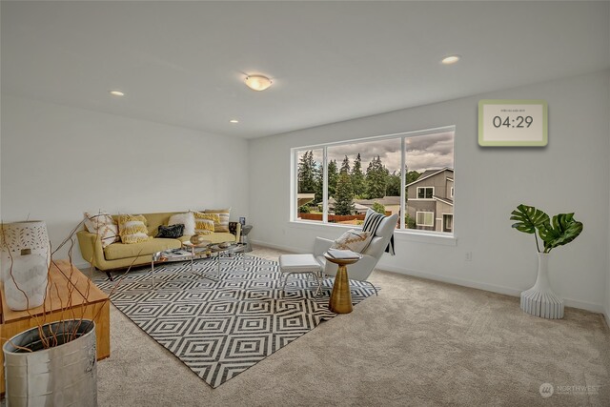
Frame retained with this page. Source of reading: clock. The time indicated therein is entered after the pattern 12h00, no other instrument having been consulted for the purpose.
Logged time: 4h29
